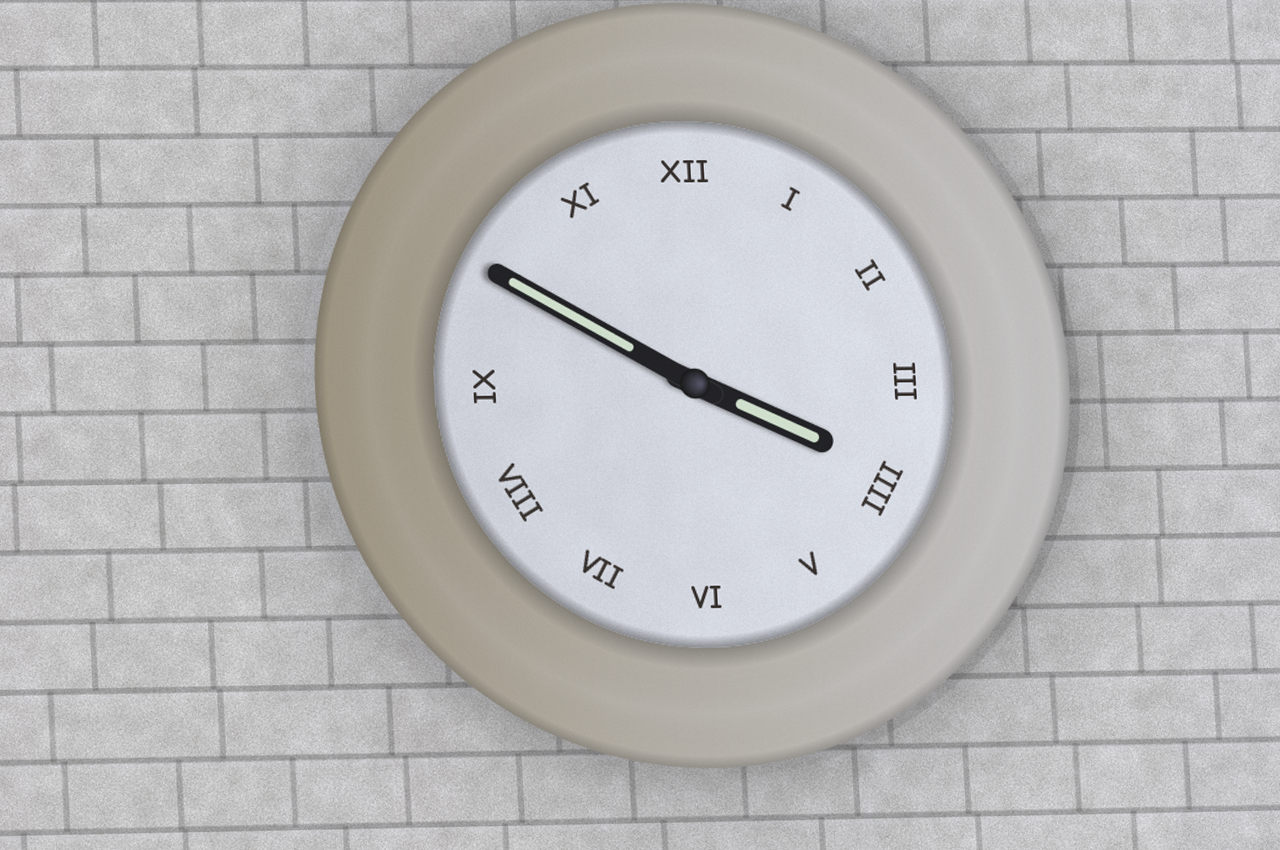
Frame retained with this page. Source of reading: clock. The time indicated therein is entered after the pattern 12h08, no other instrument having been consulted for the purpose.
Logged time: 3h50
